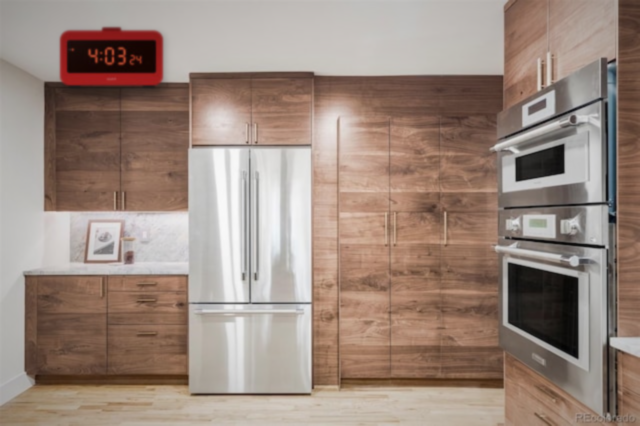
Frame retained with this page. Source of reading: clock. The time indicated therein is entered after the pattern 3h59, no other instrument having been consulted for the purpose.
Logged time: 4h03
